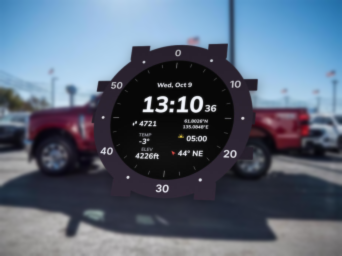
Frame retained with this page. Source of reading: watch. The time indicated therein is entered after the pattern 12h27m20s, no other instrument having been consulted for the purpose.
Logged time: 13h10m36s
